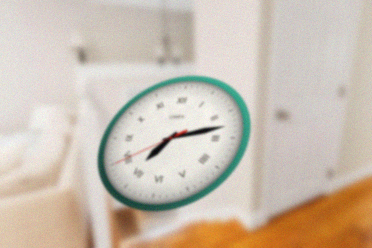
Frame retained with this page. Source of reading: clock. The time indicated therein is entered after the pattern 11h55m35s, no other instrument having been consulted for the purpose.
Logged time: 7h12m40s
